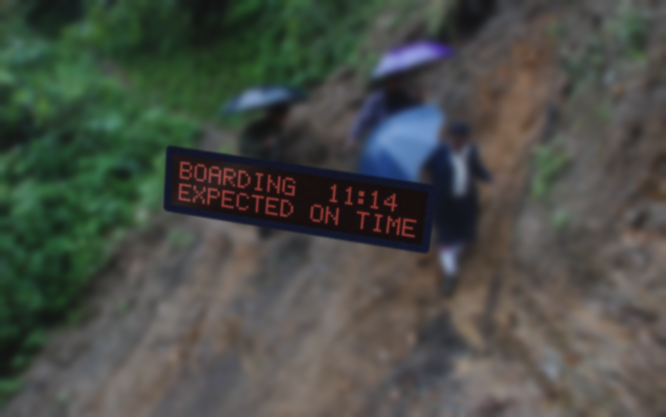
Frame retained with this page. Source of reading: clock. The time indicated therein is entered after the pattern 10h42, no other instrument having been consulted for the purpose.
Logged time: 11h14
